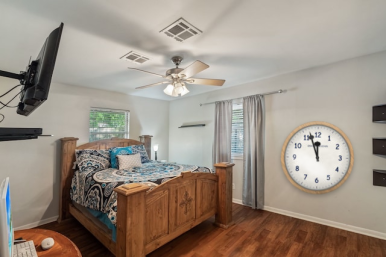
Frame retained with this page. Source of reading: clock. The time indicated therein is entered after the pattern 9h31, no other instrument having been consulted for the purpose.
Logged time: 11h57
